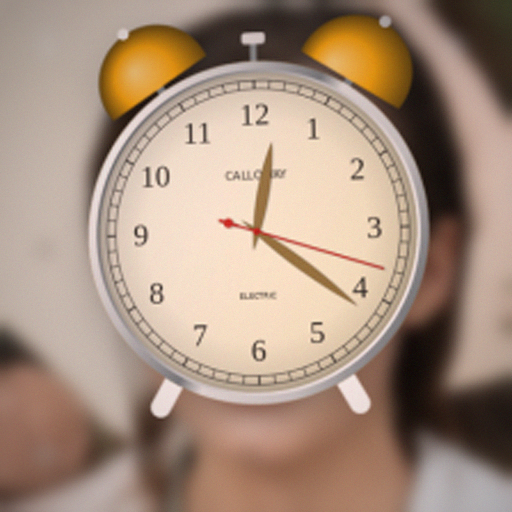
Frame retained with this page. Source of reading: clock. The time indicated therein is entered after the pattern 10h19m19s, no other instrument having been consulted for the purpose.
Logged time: 12h21m18s
